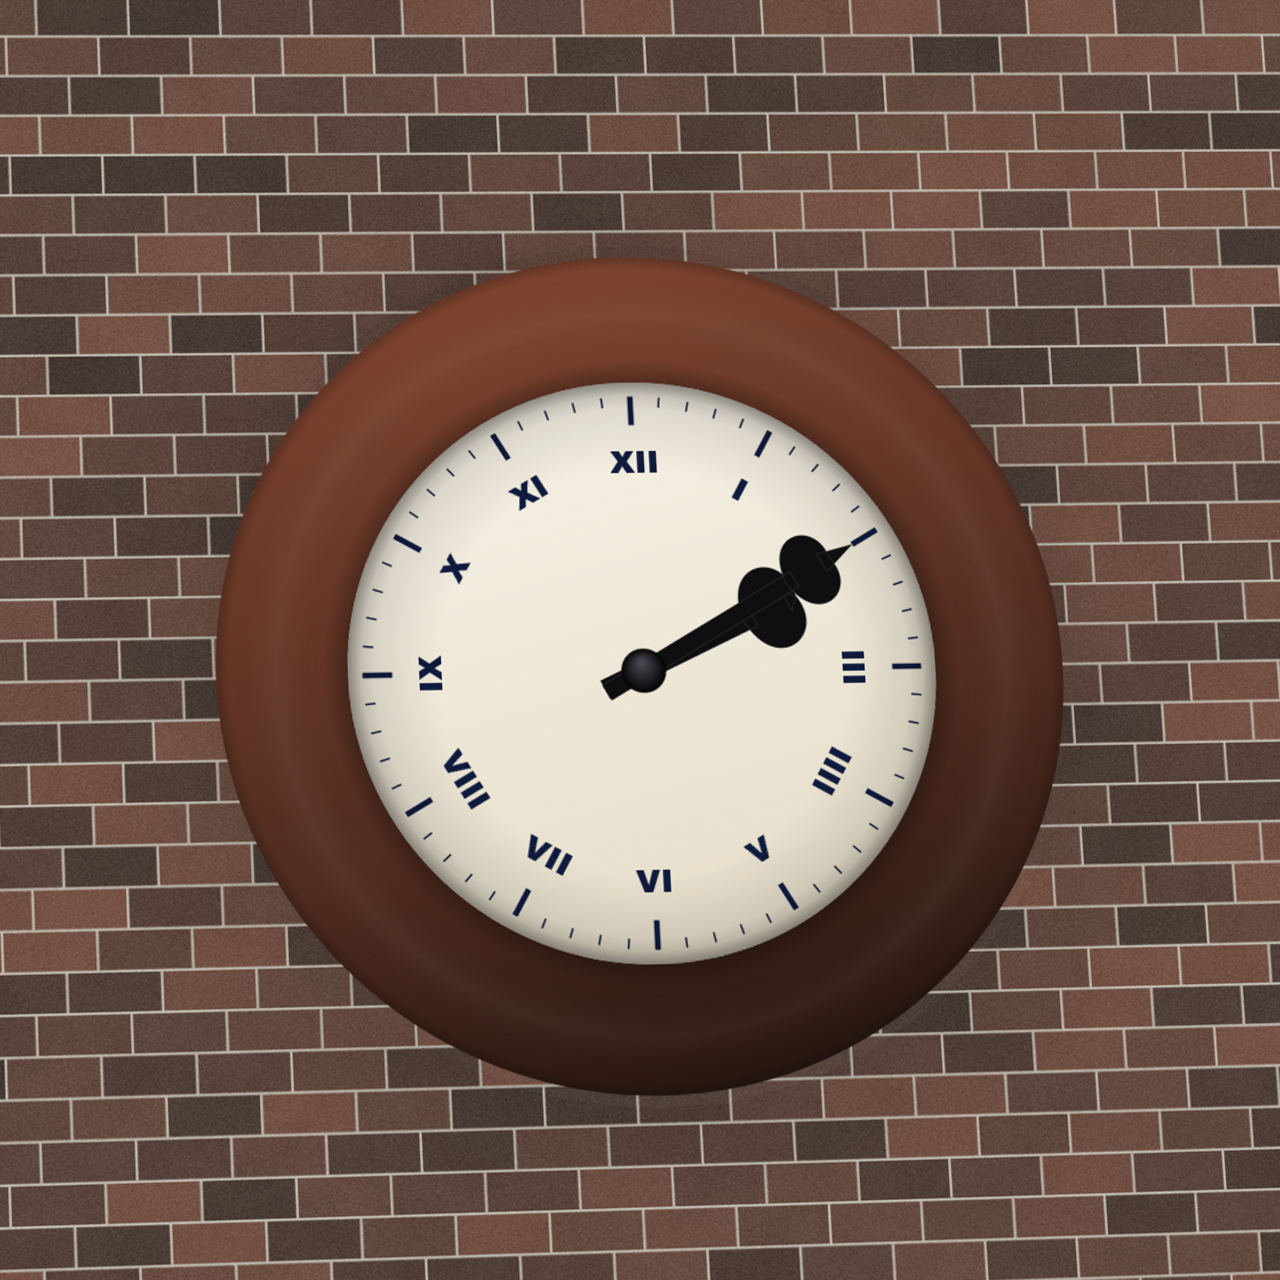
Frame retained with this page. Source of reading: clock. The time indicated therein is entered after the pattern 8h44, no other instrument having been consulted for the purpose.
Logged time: 2h10
